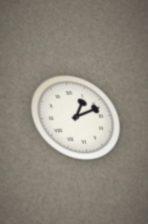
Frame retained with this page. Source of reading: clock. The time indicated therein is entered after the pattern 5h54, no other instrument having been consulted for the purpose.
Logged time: 1h12
